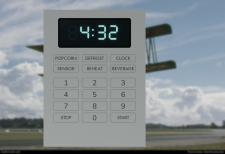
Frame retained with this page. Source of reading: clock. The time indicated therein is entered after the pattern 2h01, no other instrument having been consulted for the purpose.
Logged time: 4h32
